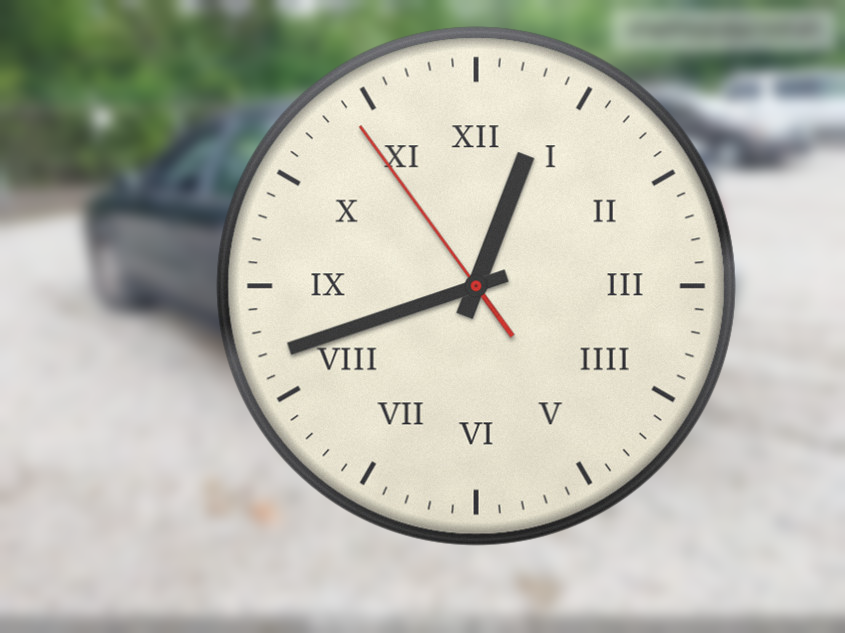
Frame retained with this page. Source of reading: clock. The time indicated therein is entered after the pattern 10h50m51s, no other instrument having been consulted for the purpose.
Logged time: 12h41m54s
